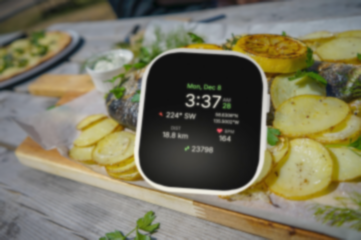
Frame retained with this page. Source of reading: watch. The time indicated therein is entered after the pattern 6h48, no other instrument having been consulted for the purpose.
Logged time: 3h37
